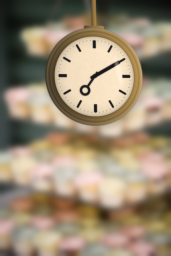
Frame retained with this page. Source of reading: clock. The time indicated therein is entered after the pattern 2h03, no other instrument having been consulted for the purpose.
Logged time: 7h10
